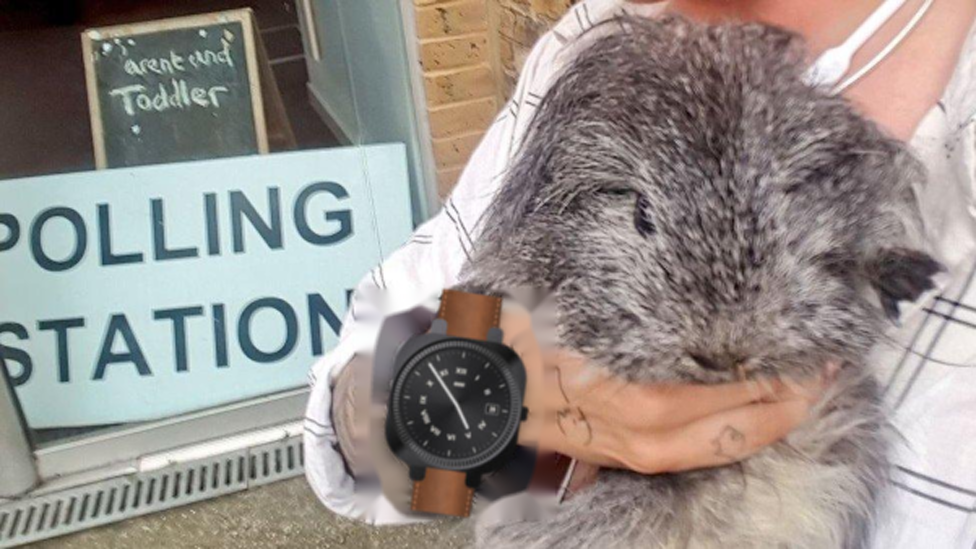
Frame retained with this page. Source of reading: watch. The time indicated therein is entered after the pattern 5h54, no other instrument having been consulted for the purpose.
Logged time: 4h53
